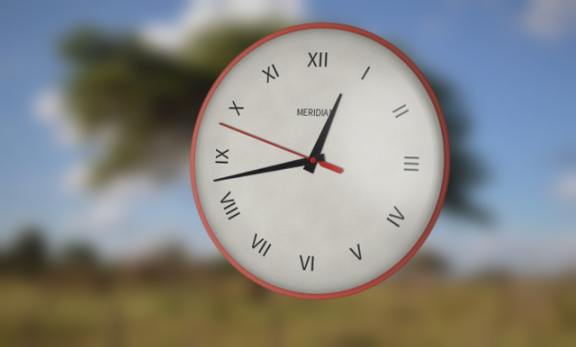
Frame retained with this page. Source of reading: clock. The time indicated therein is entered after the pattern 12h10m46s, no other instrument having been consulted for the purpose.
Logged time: 12h42m48s
